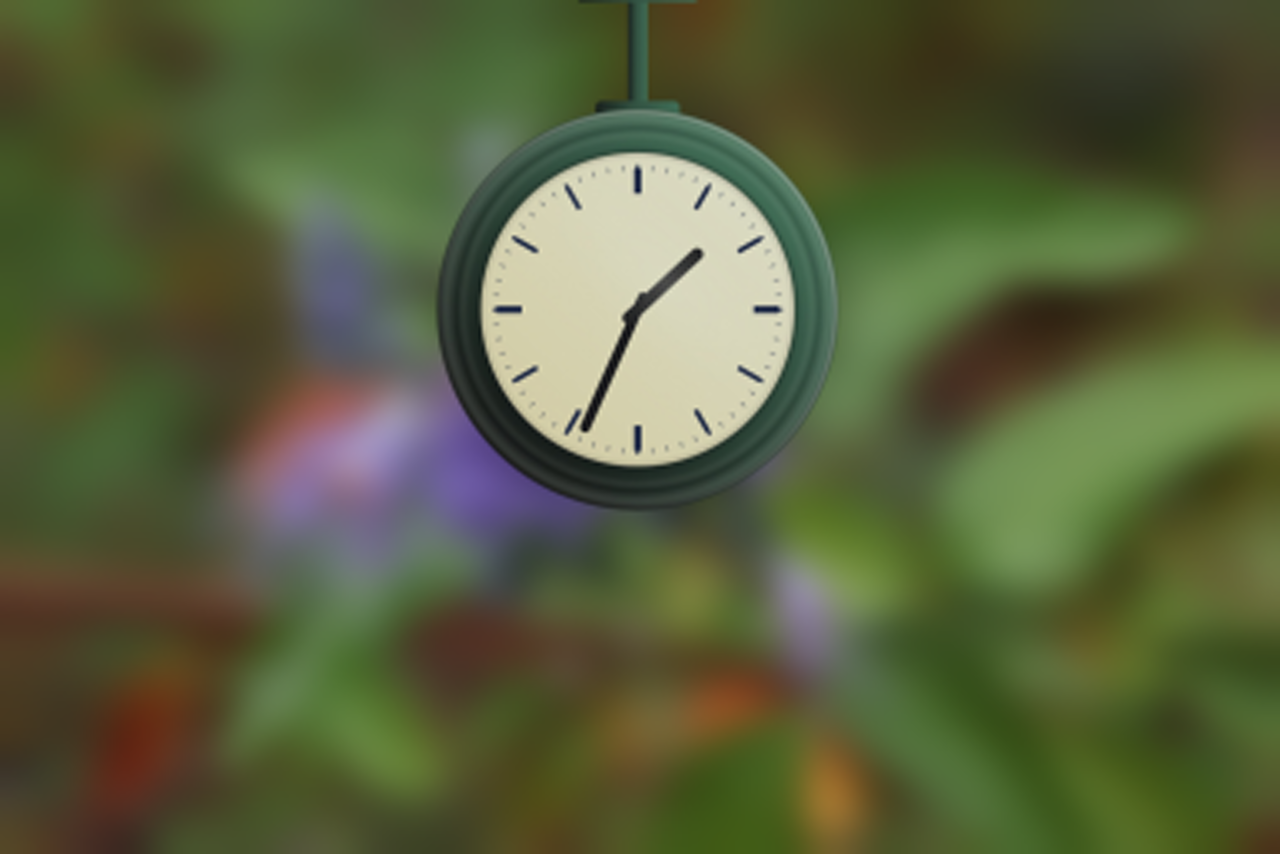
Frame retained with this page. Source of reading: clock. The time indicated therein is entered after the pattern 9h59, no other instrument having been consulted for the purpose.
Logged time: 1h34
